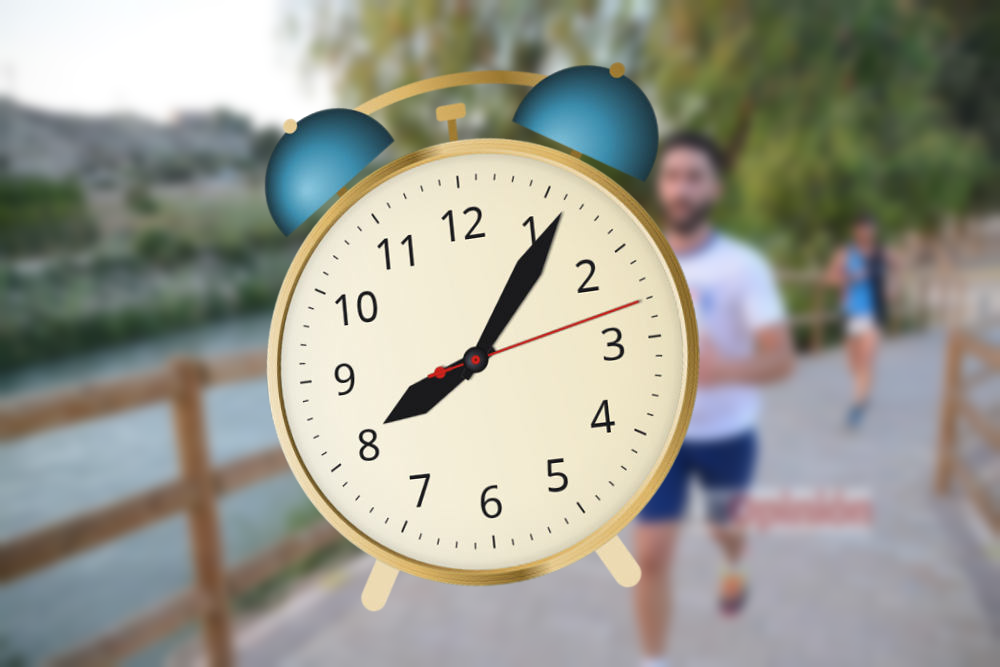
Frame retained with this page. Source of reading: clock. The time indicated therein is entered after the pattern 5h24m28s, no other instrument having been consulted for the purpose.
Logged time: 8h06m13s
